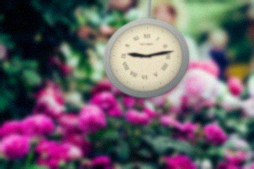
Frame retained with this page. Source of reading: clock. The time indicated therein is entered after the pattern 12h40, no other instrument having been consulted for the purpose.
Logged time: 9h13
